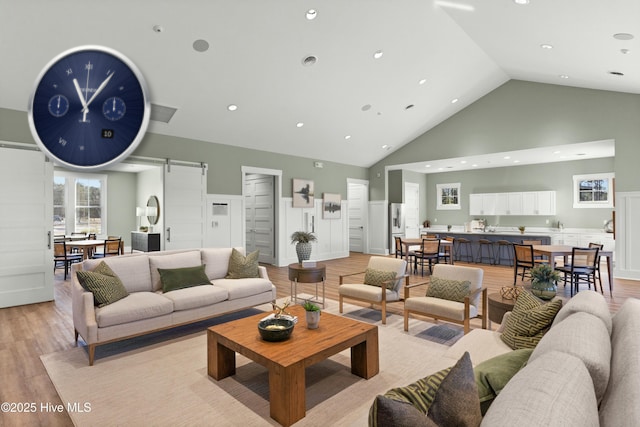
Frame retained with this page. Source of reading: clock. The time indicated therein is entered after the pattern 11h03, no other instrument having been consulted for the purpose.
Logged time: 11h06
